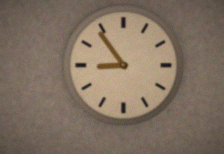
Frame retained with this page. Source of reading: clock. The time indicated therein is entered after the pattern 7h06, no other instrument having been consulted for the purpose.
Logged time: 8h54
